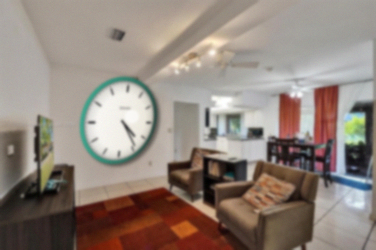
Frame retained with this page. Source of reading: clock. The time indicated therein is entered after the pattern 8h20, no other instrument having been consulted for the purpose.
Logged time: 4h24
